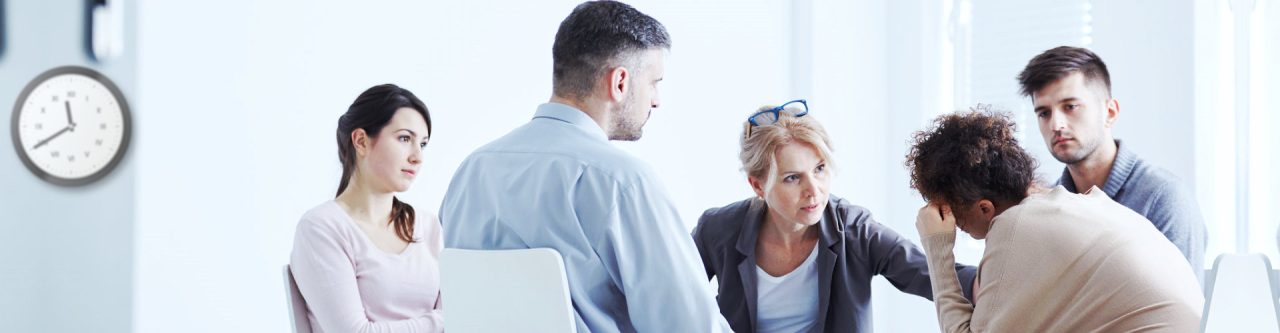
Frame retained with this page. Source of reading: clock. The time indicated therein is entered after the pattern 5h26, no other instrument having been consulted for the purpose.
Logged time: 11h40
